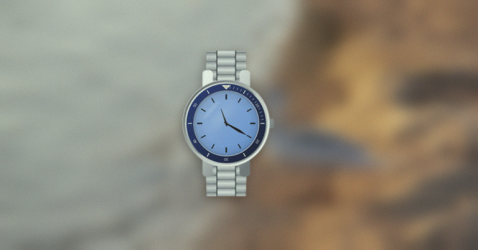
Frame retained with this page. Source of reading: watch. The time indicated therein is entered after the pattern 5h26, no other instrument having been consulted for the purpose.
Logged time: 11h20
